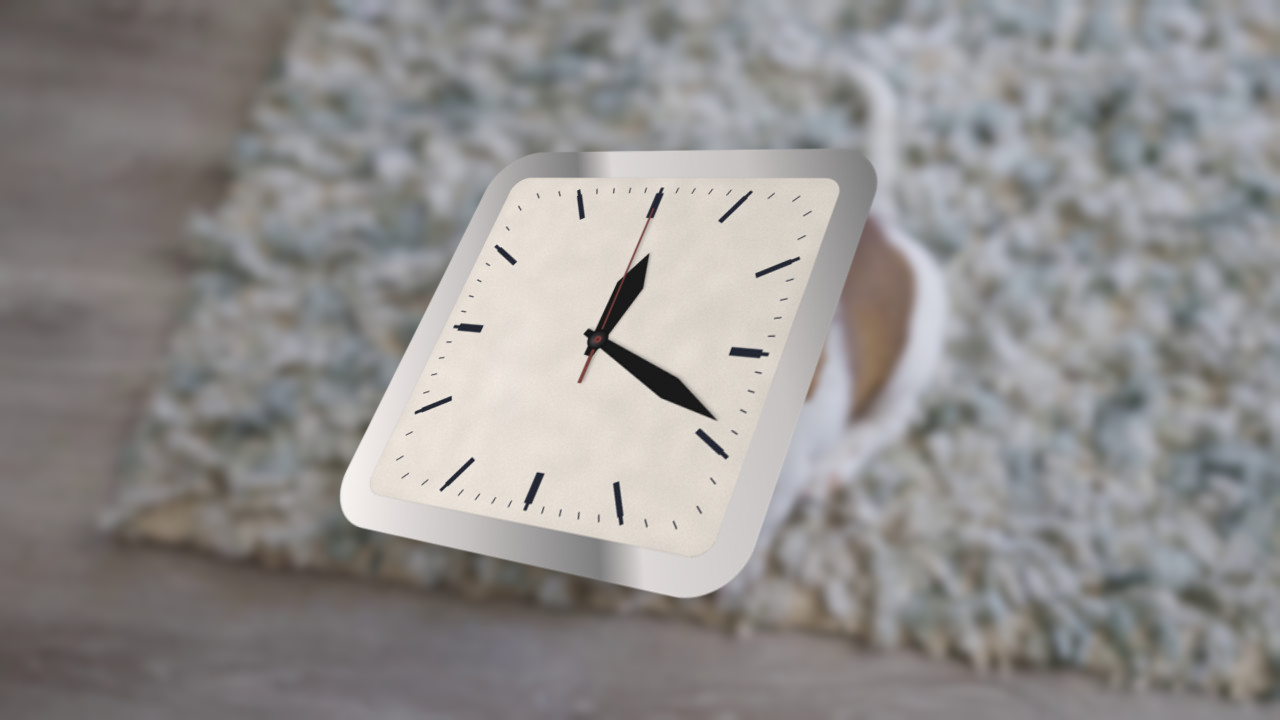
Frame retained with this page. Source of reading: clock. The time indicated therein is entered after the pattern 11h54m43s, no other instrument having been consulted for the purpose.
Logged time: 12h19m00s
